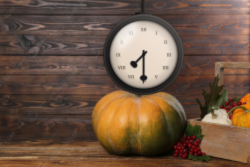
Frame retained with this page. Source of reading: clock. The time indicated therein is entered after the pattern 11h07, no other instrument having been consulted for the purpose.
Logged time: 7h30
